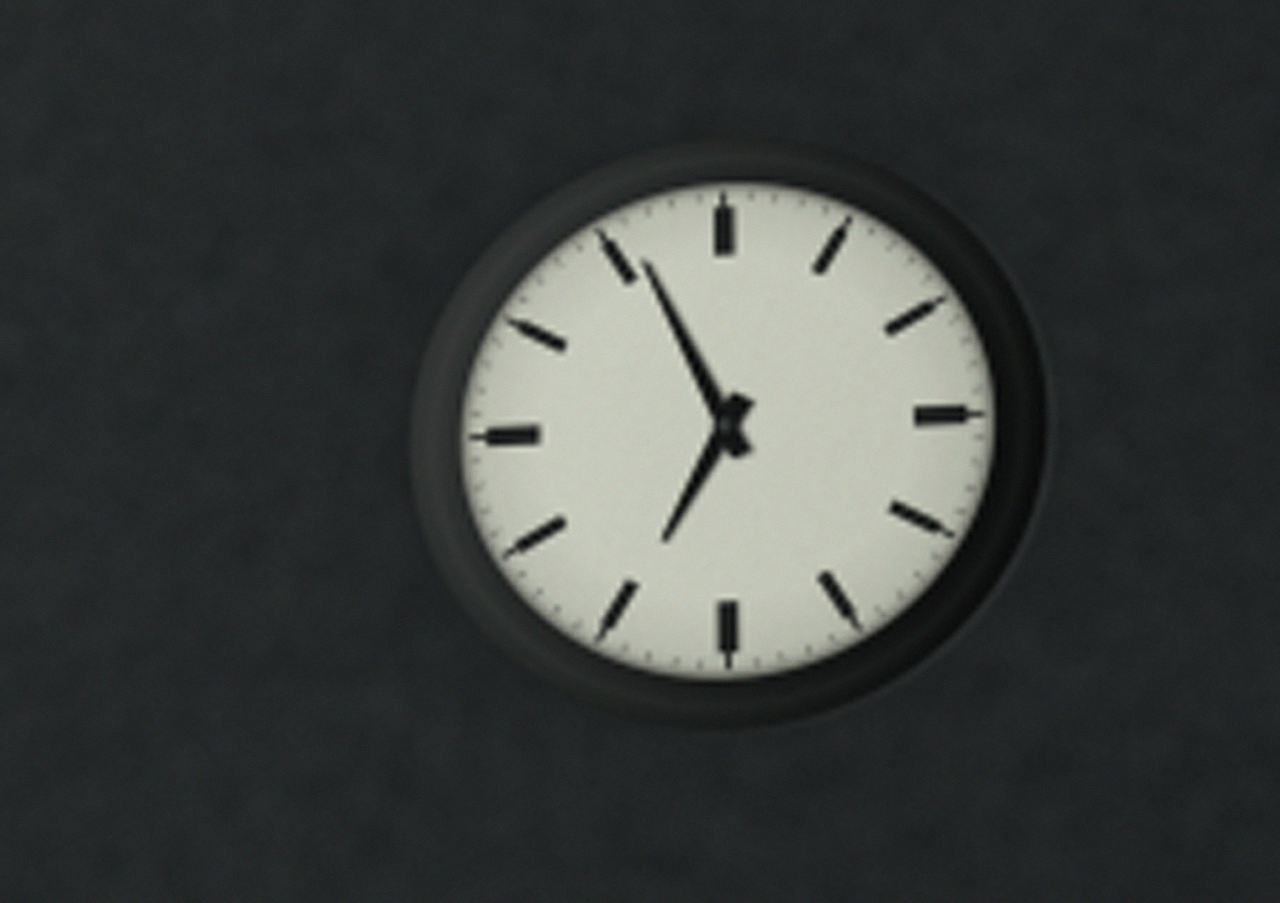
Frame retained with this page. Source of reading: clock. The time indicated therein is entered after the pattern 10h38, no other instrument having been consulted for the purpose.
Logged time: 6h56
